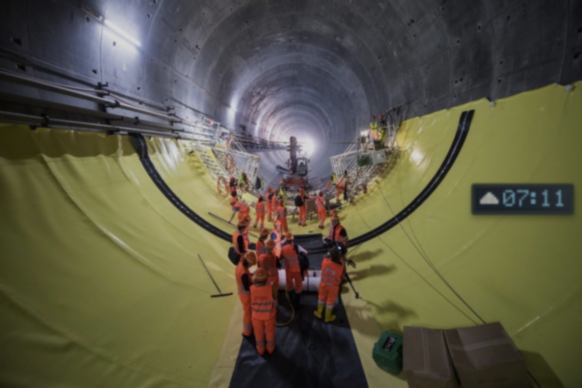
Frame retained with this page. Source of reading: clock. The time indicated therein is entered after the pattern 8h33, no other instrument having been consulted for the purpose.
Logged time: 7h11
